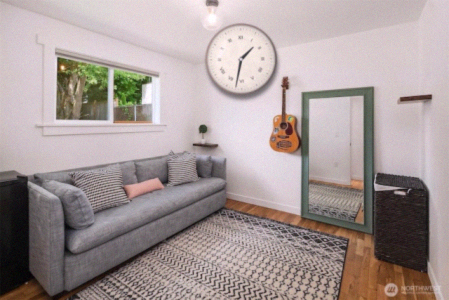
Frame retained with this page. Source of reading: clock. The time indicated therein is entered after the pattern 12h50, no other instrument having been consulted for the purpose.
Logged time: 1h32
